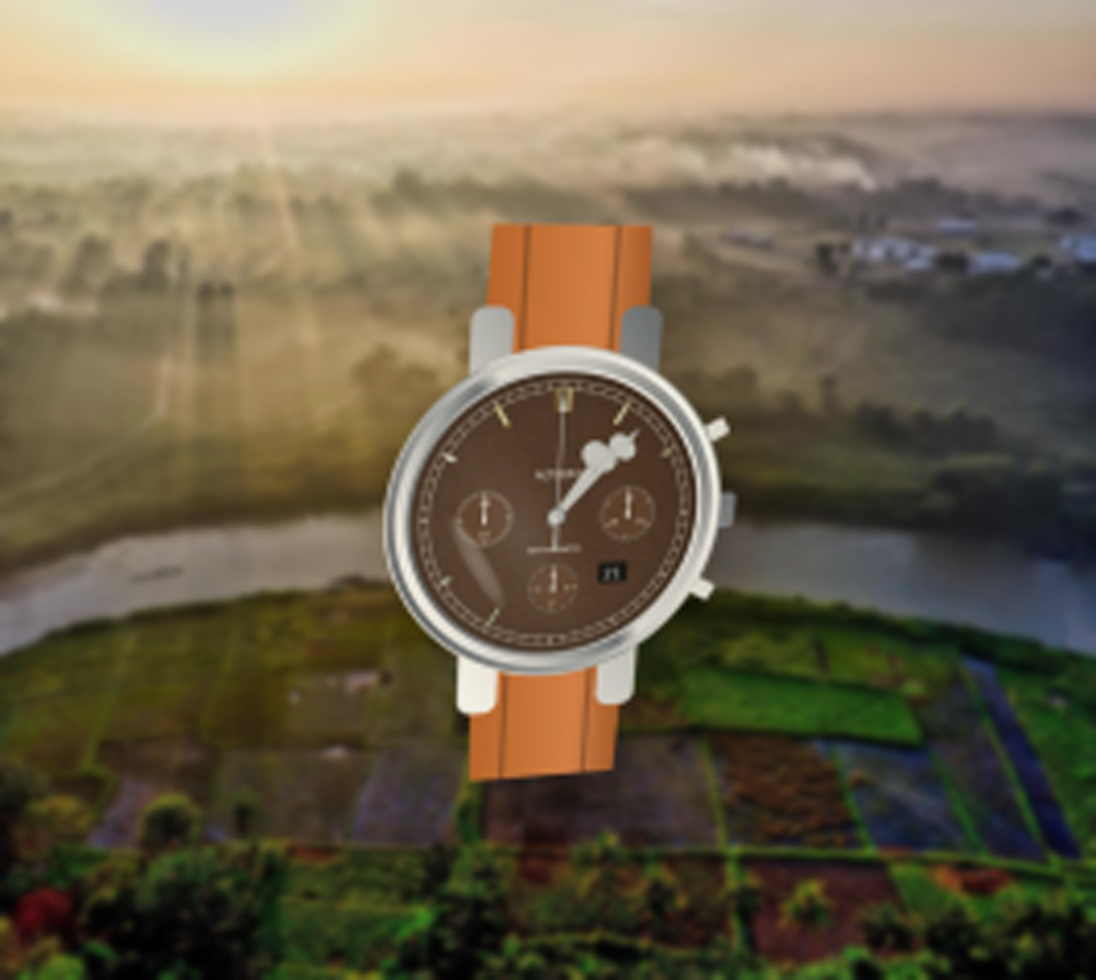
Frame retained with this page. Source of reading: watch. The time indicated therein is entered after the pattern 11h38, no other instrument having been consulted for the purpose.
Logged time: 1h07
